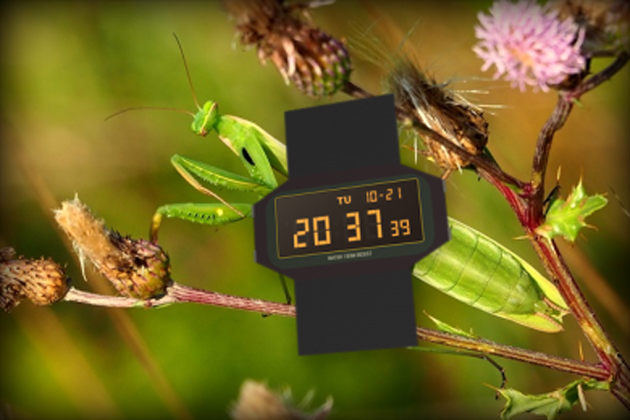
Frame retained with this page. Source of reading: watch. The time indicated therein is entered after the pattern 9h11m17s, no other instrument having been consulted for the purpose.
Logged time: 20h37m39s
